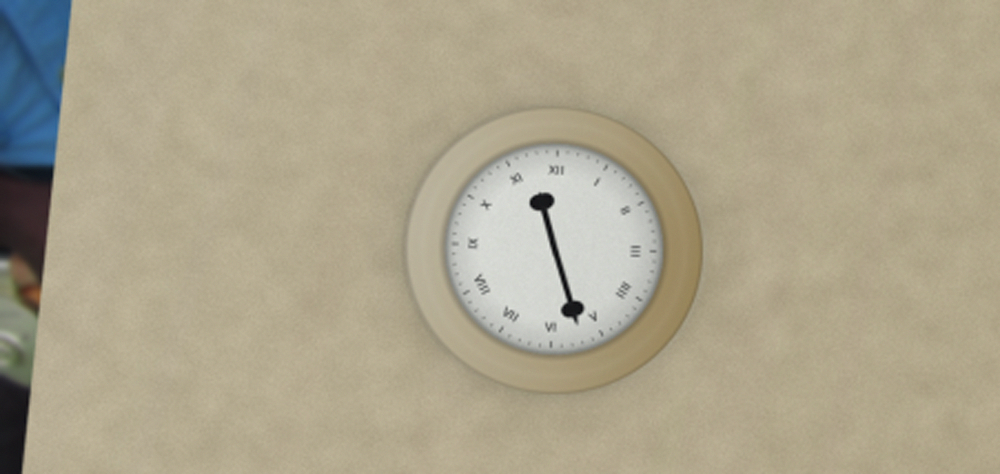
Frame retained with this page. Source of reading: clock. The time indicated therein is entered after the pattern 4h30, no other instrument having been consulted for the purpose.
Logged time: 11h27
